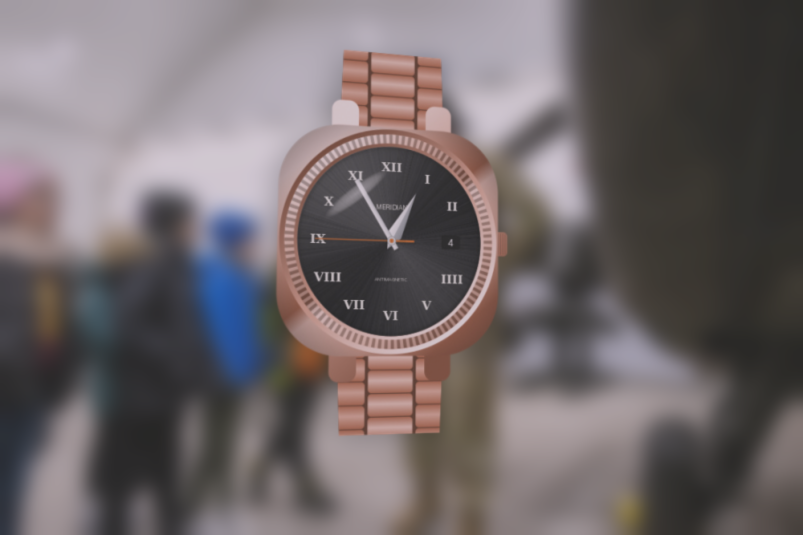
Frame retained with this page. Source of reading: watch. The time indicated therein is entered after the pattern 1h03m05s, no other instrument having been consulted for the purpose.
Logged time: 12h54m45s
